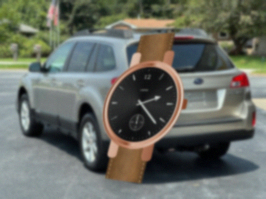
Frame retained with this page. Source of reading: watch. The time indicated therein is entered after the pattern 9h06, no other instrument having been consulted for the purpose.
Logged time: 2h22
